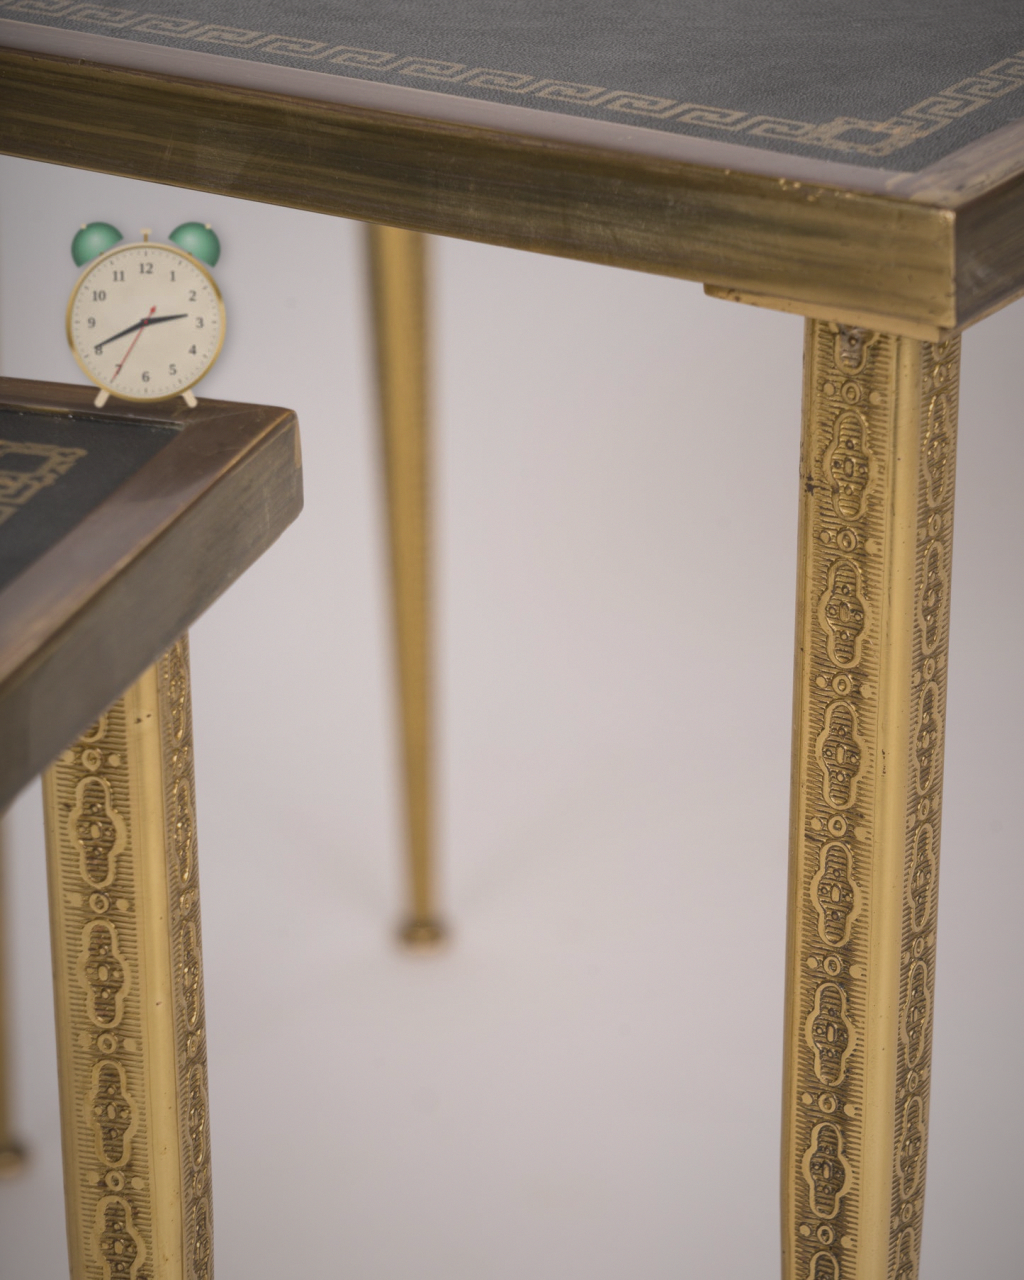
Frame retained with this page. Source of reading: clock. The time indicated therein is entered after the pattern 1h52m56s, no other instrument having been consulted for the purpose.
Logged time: 2h40m35s
